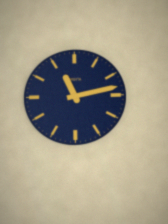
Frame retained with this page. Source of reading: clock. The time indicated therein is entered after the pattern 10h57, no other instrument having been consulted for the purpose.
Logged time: 11h13
